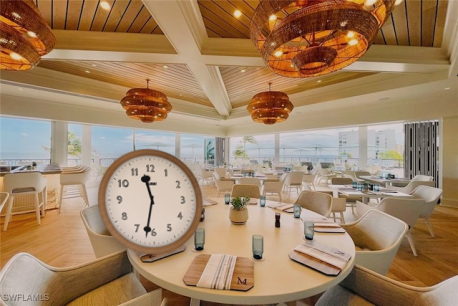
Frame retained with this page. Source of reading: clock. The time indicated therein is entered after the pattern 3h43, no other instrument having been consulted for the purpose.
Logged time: 11h32
